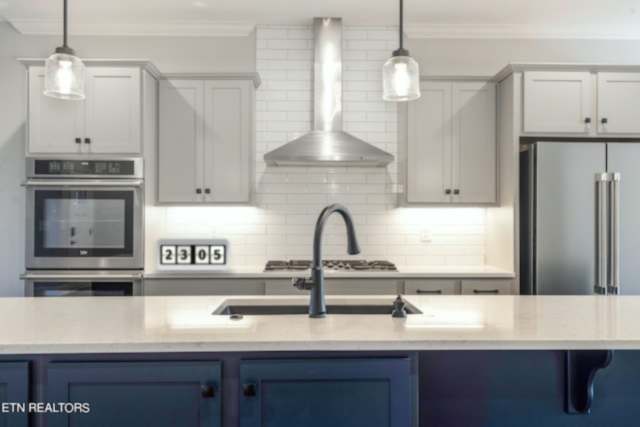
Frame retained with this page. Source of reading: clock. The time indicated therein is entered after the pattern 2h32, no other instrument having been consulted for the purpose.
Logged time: 23h05
